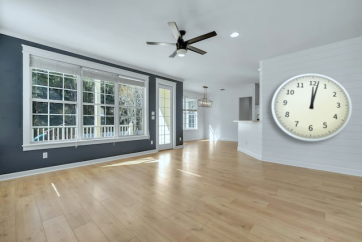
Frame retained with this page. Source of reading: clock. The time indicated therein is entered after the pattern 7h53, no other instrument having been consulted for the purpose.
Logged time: 12h02
